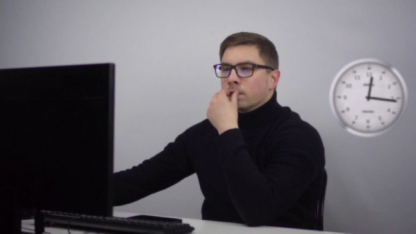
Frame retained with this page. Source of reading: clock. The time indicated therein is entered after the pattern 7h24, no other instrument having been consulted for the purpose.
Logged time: 12h16
